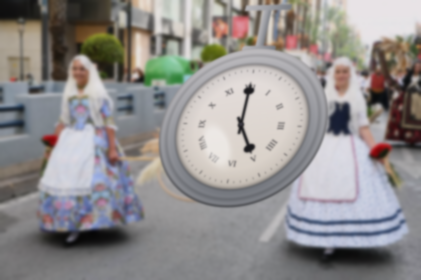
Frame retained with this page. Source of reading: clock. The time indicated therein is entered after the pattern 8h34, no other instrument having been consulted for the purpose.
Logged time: 5h00
